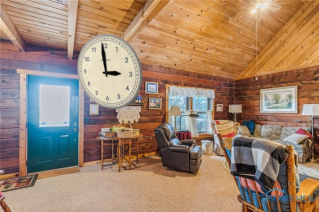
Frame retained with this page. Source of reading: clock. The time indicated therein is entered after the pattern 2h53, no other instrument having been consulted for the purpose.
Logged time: 2h59
